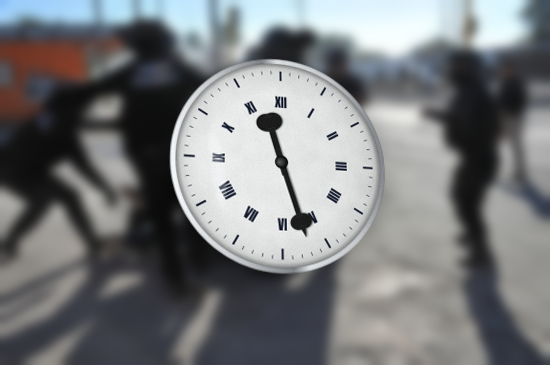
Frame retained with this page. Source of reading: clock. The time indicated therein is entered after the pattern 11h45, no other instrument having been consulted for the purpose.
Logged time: 11h27
